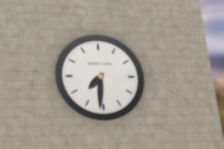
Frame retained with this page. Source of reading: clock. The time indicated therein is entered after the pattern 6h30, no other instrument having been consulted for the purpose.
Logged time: 7h31
